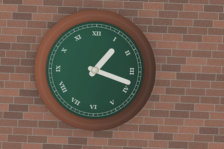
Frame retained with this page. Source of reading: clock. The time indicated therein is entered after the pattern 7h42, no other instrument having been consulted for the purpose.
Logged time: 1h18
